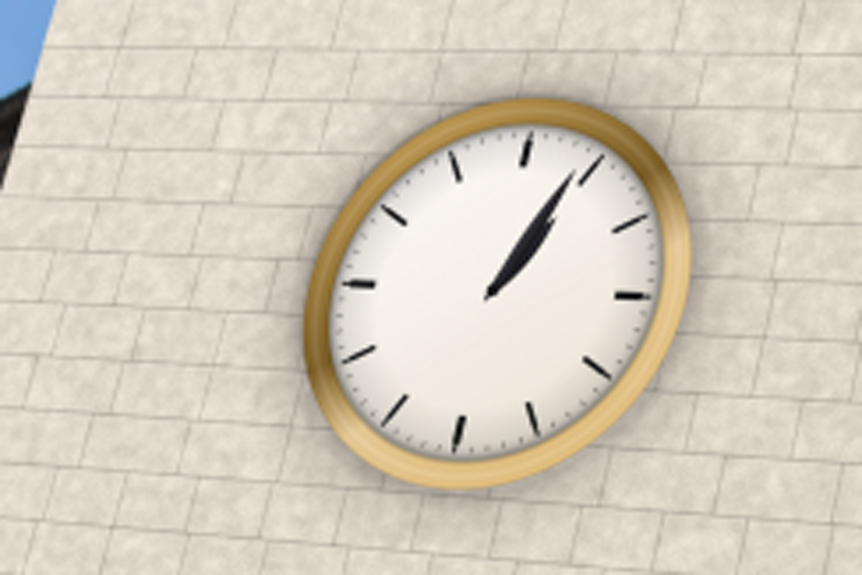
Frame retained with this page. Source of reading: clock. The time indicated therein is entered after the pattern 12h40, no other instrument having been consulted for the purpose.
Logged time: 1h04
